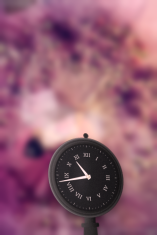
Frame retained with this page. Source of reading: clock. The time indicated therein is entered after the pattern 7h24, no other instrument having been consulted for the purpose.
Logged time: 10h43
